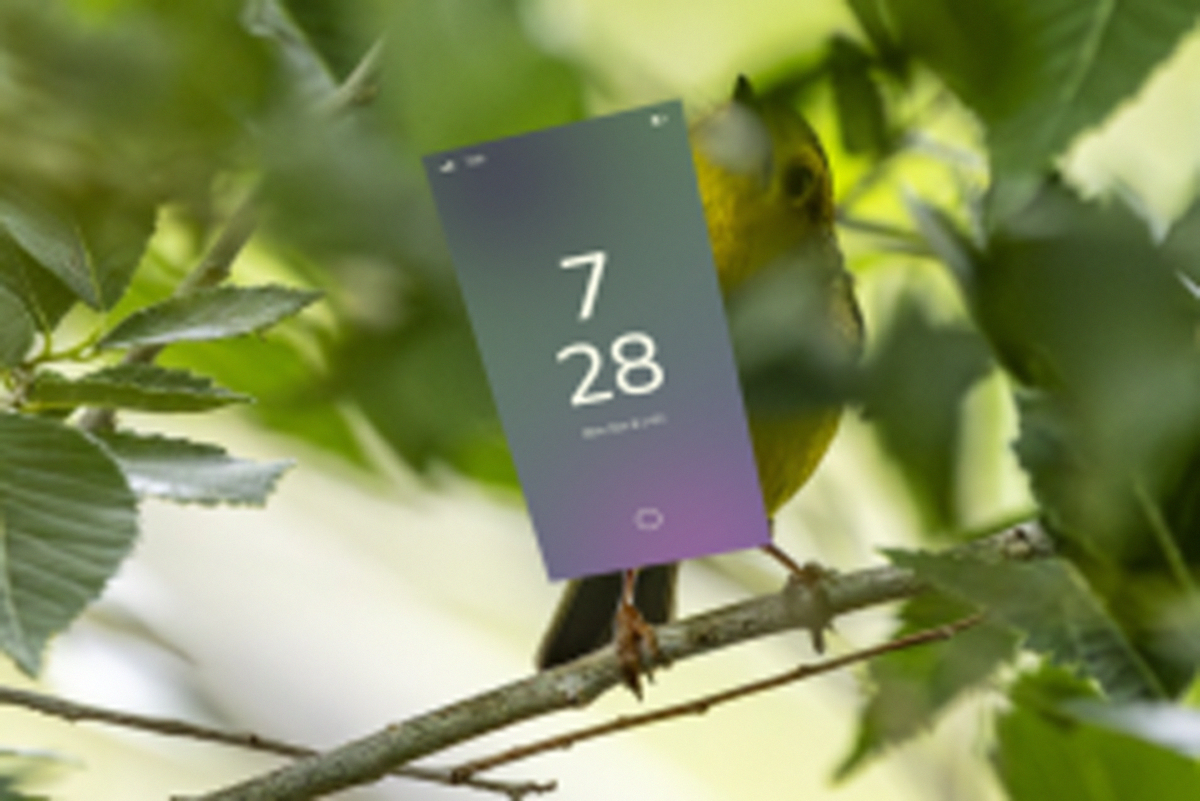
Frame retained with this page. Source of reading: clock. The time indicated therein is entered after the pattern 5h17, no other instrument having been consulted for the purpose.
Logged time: 7h28
